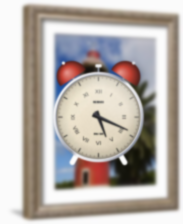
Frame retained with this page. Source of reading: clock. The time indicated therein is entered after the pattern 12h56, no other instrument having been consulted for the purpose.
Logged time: 5h19
